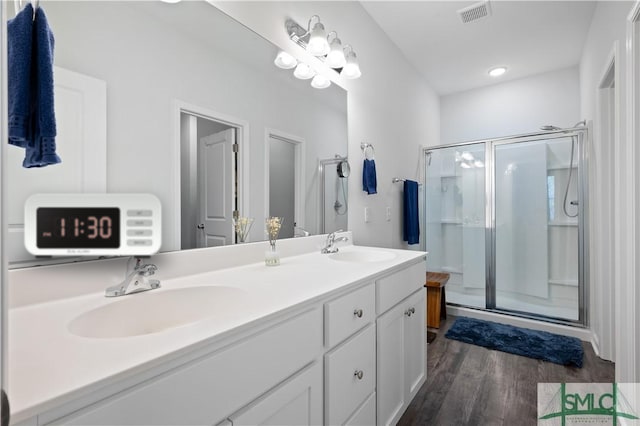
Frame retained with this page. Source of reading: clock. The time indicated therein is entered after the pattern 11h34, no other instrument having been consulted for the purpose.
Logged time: 11h30
